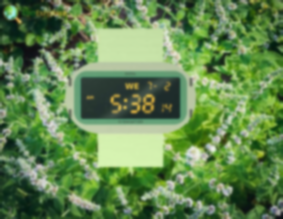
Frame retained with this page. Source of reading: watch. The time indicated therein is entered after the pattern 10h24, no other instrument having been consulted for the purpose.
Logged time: 5h38
